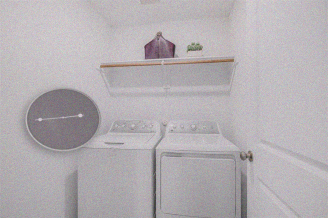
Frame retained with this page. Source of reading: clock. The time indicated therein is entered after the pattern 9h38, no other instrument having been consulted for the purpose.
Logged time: 2h44
